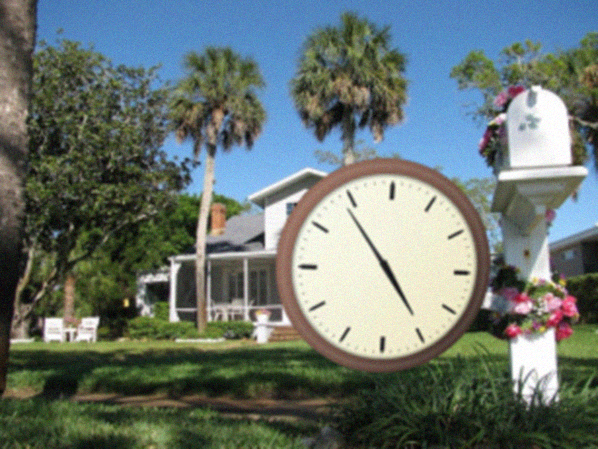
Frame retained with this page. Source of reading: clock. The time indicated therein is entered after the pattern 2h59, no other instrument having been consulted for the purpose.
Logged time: 4h54
